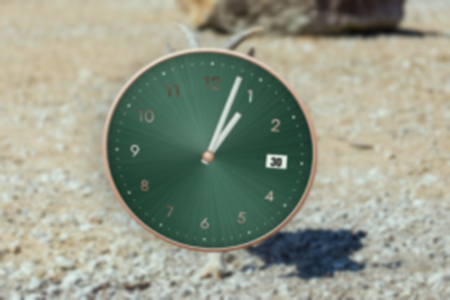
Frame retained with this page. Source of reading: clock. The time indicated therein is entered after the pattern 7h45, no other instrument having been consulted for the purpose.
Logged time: 1h03
